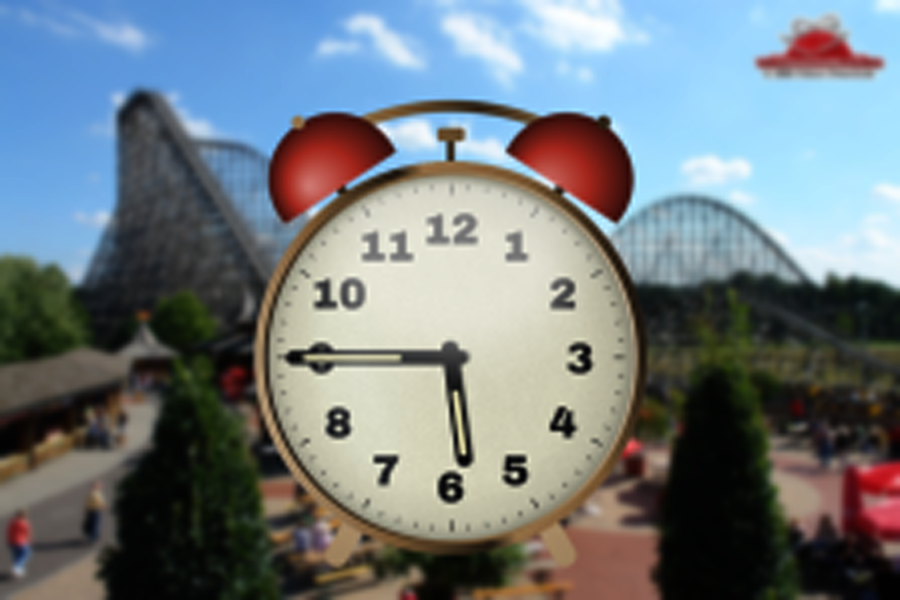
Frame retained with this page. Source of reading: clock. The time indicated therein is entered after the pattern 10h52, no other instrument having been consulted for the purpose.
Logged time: 5h45
